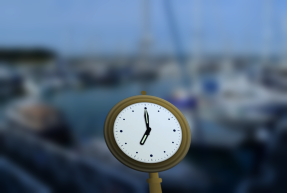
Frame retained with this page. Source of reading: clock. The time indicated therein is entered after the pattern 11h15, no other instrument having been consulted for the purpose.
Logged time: 7h00
